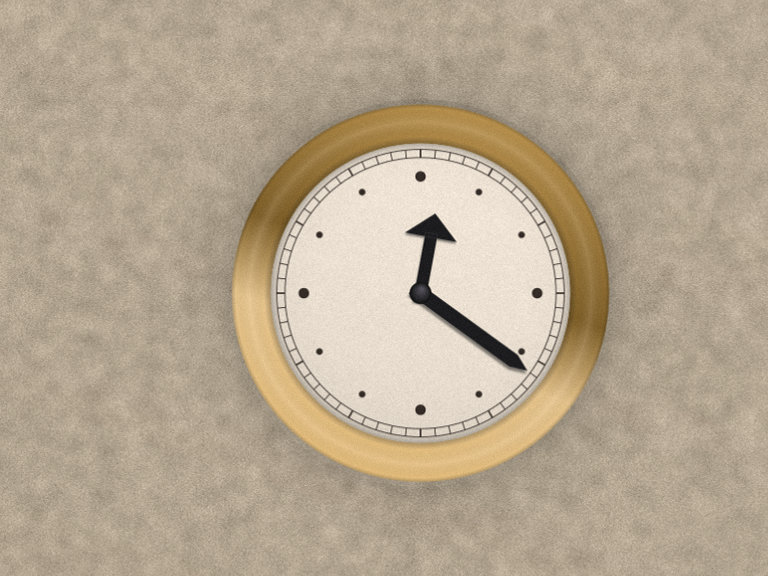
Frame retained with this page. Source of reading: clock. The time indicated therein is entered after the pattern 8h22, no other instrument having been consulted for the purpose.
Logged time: 12h21
